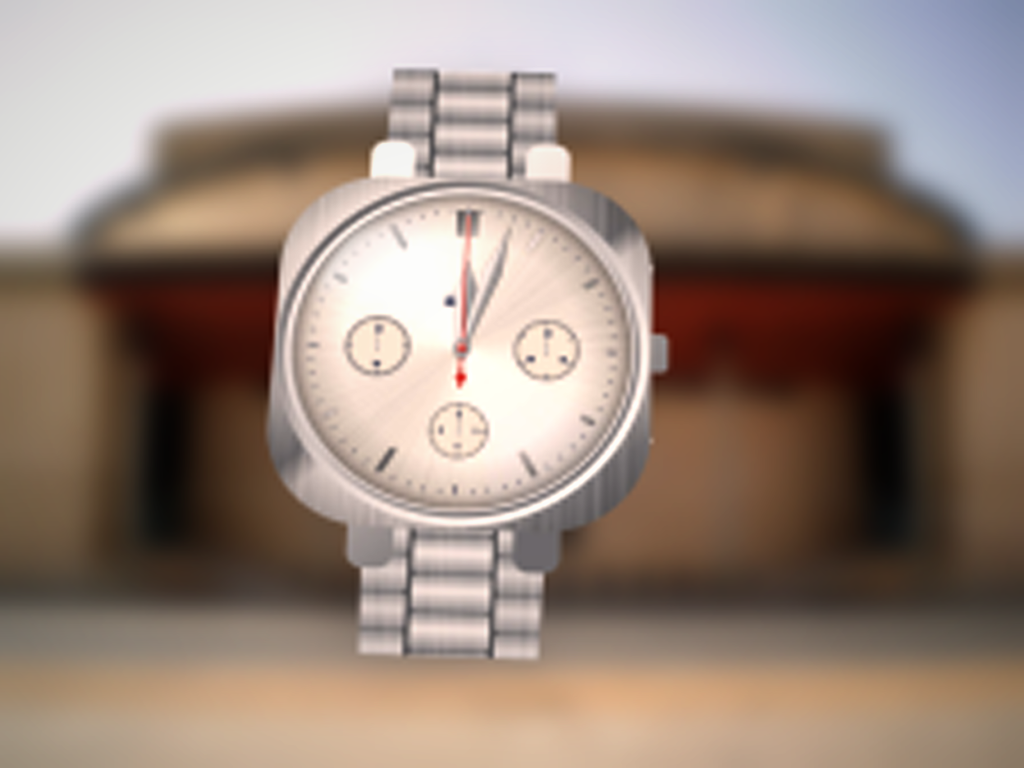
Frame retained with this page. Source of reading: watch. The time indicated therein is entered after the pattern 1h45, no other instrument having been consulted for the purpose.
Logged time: 12h03
